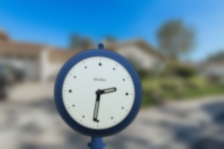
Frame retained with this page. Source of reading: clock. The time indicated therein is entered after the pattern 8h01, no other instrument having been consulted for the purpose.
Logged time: 2h31
